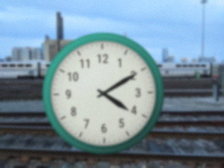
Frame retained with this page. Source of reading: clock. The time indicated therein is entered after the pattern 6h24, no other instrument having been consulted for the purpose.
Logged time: 4h10
